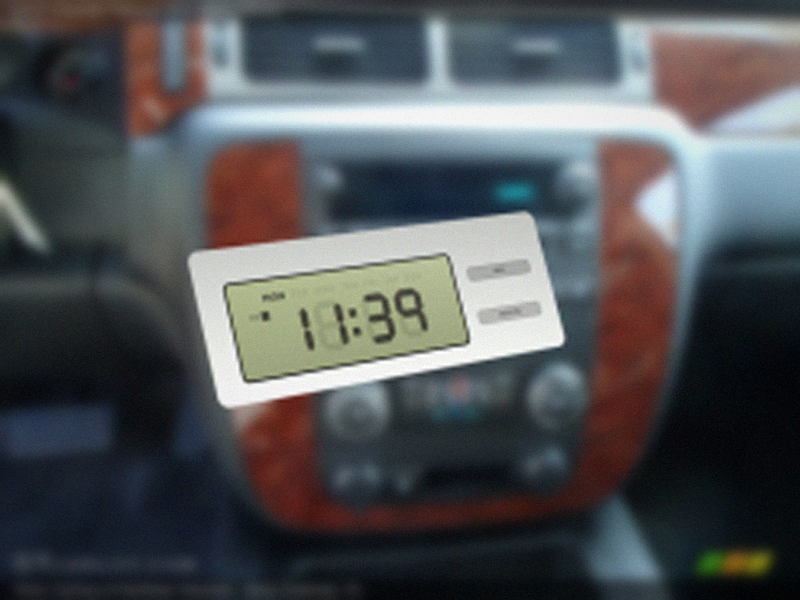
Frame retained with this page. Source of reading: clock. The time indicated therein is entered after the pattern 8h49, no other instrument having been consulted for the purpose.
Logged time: 11h39
